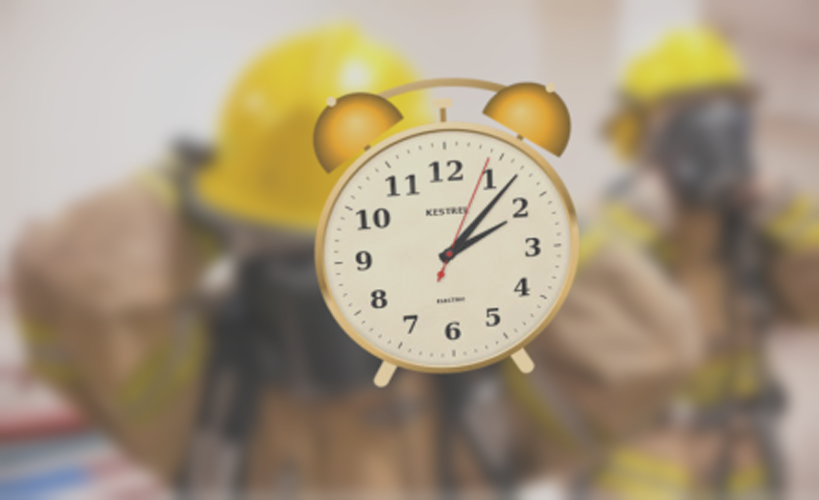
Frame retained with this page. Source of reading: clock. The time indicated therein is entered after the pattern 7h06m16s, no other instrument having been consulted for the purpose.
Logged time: 2h07m04s
